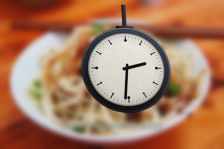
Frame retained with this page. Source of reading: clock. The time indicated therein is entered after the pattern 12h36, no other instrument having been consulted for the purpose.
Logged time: 2h31
